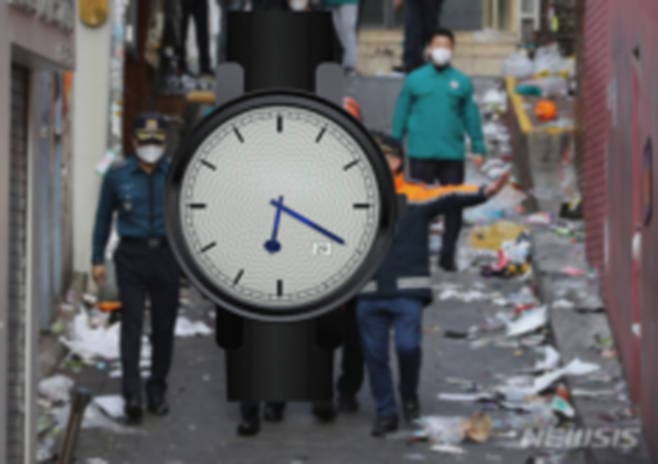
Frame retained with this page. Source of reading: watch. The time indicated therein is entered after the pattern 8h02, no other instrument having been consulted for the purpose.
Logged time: 6h20
